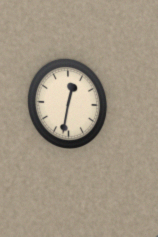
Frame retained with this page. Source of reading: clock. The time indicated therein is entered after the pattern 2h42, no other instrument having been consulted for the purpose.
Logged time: 12h32
